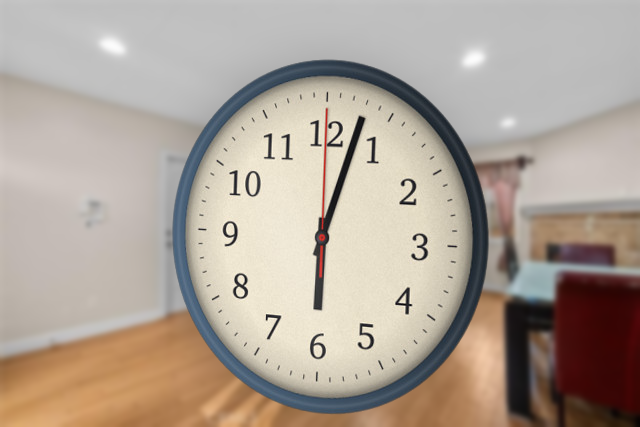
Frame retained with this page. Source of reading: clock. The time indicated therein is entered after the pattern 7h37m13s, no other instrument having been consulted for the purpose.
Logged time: 6h03m00s
